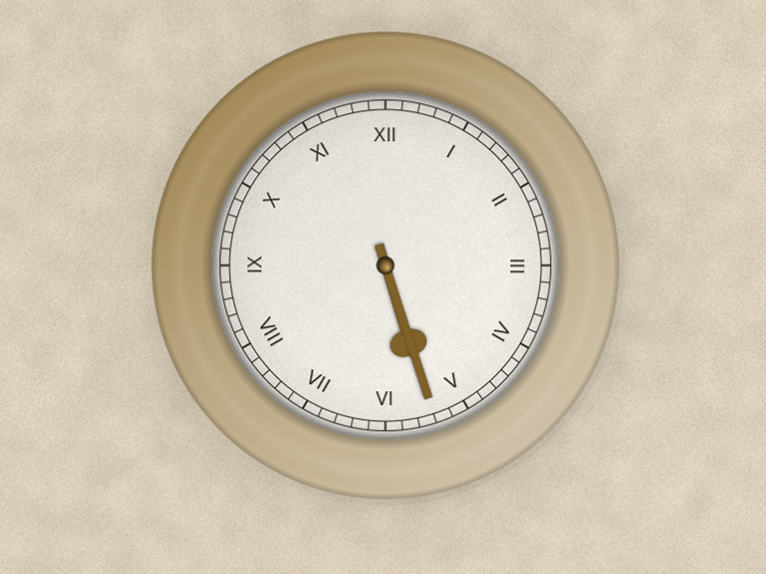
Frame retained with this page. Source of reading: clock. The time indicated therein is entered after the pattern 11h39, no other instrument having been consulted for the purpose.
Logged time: 5h27
